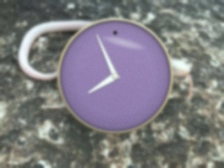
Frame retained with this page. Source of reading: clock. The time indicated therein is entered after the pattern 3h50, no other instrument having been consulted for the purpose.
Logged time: 7h56
